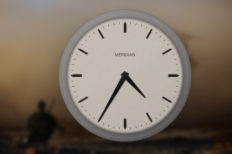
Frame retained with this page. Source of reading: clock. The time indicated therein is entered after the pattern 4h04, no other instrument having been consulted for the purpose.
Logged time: 4h35
